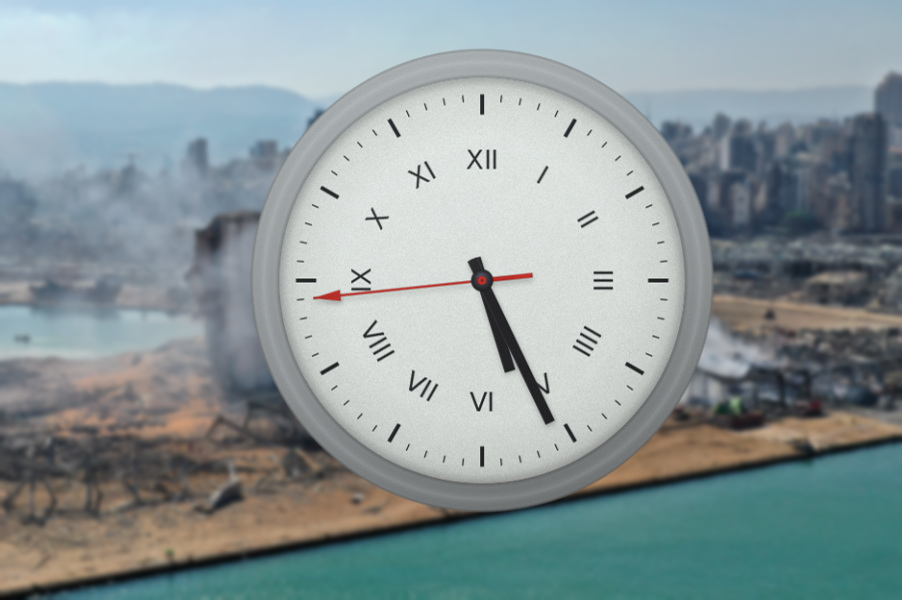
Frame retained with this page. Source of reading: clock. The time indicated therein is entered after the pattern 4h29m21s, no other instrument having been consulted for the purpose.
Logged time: 5h25m44s
